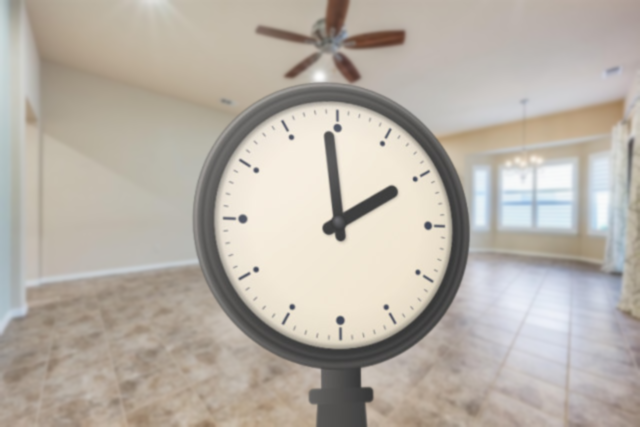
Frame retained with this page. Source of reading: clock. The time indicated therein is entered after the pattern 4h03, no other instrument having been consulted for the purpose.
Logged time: 1h59
